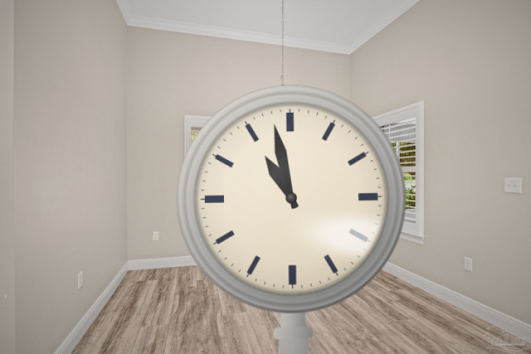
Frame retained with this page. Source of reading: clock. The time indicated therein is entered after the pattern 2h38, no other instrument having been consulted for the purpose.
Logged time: 10h58
